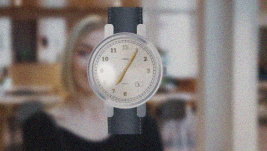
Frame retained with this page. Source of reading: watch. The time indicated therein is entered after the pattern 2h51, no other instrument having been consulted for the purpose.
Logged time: 7h05
